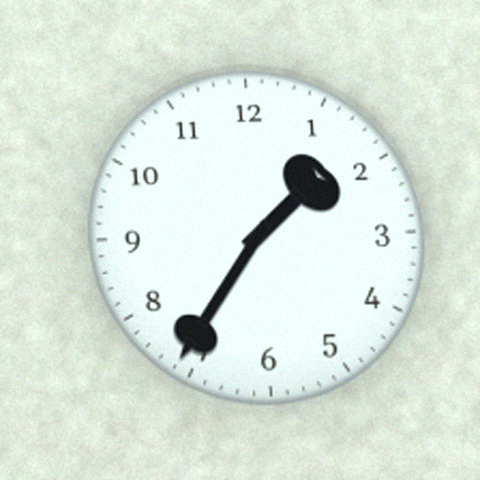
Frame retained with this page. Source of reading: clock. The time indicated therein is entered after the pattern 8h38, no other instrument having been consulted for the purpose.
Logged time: 1h36
